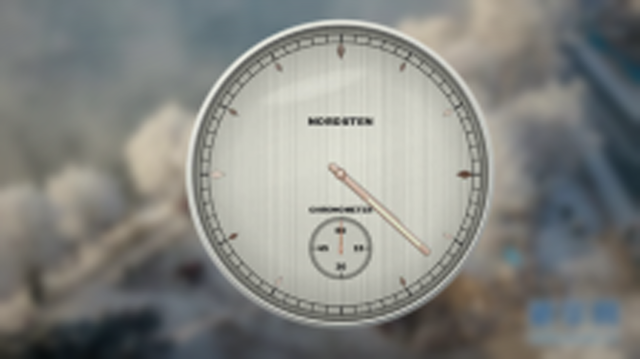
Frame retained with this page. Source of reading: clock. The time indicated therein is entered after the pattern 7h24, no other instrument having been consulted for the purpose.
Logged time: 4h22
